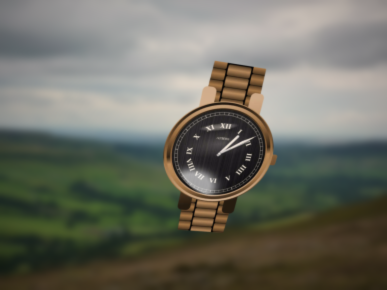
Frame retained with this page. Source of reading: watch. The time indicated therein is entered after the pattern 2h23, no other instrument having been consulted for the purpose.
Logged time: 1h09
